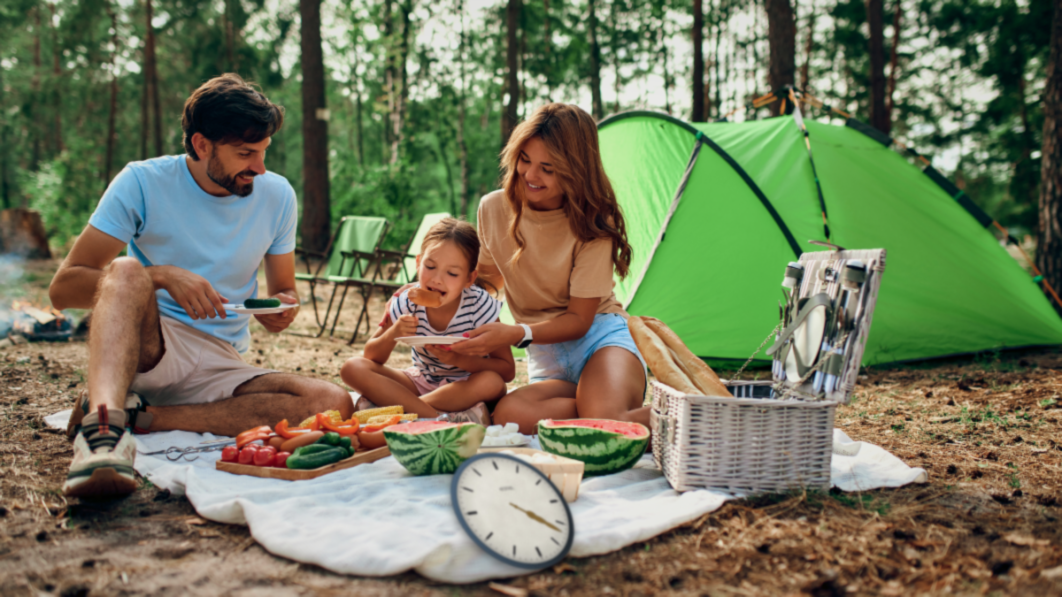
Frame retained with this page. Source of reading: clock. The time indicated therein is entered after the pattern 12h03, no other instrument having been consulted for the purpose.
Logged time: 4h22
